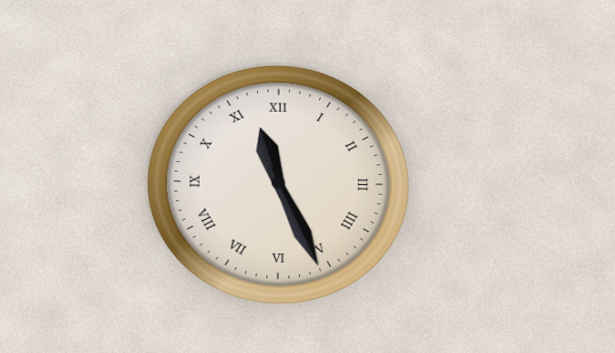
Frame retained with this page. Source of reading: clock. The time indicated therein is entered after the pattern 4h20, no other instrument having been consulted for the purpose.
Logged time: 11h26
